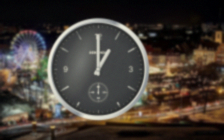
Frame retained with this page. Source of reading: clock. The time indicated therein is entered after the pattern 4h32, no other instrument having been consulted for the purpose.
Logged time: 1h00
